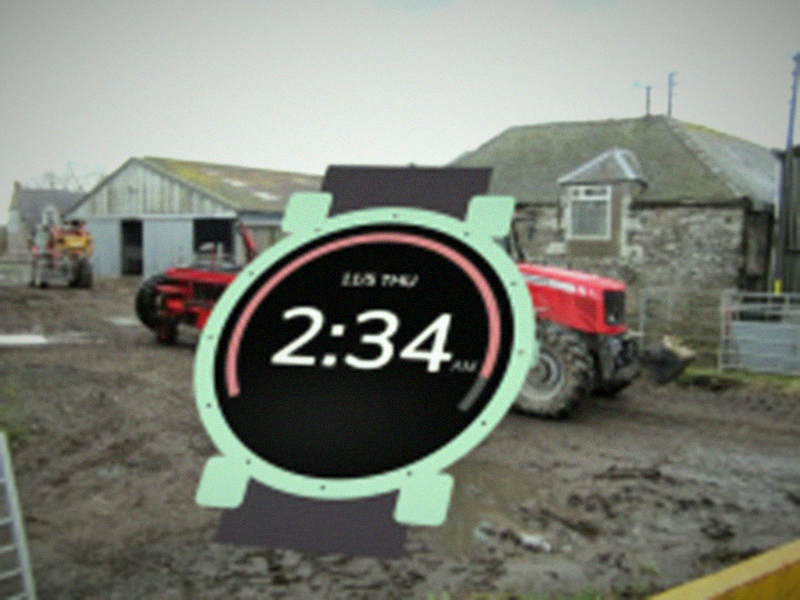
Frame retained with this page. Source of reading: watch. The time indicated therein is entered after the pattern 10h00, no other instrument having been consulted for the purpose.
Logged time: 2h34
